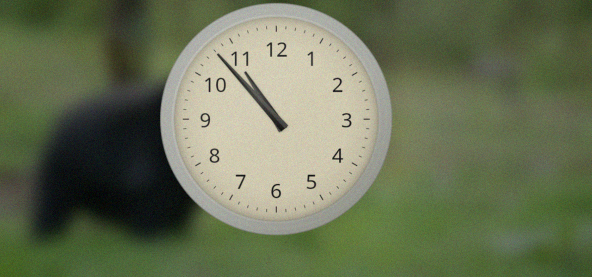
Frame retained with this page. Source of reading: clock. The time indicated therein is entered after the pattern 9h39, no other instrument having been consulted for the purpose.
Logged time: 10h53
